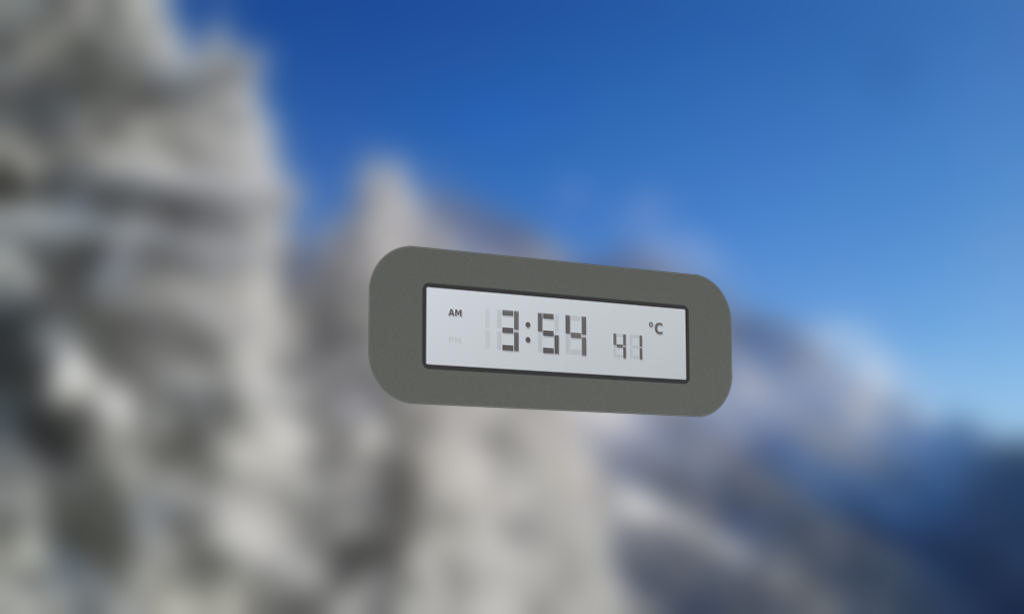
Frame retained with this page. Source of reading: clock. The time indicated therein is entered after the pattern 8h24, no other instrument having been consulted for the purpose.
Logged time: 3h54
